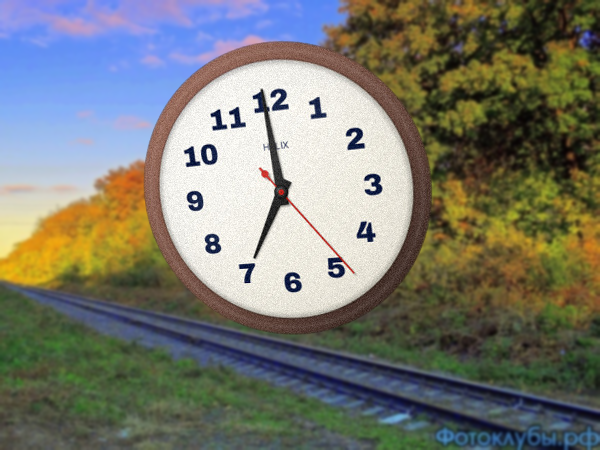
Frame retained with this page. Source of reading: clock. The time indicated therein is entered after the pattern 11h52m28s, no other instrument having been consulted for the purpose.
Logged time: 6h59m24s
